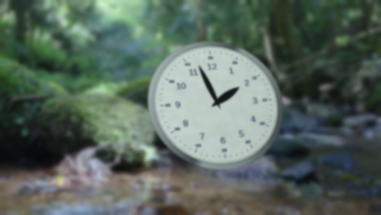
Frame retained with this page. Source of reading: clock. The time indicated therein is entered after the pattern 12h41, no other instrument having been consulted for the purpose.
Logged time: 1h57
